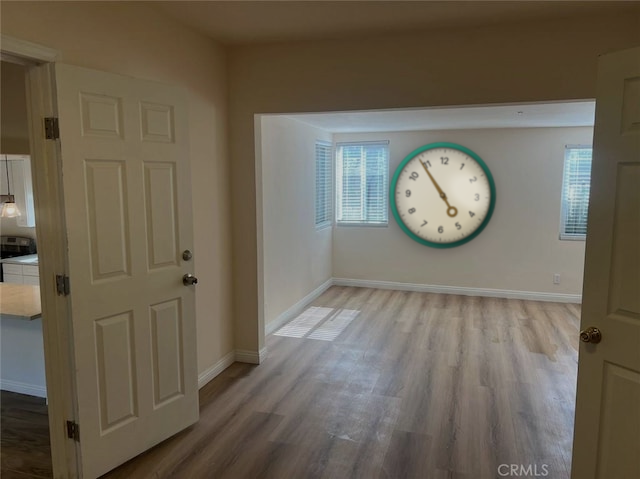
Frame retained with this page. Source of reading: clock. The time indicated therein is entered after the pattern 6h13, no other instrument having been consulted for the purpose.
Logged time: 4h54
